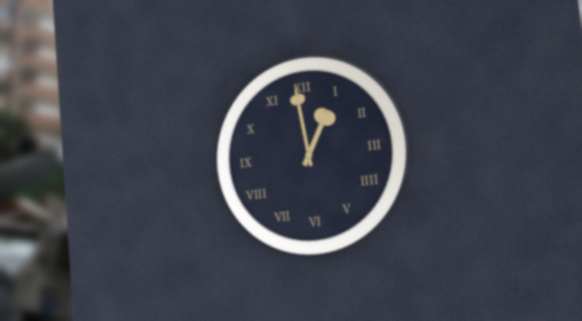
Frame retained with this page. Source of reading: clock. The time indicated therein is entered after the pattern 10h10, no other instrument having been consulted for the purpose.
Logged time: 12h59
